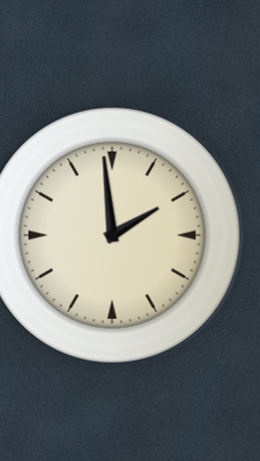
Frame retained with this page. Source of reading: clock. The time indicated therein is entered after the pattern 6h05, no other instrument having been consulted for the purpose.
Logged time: 1h59
